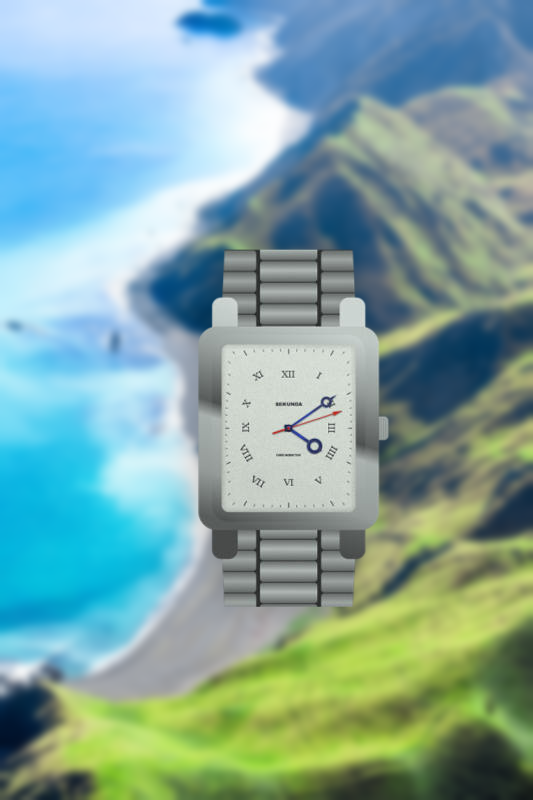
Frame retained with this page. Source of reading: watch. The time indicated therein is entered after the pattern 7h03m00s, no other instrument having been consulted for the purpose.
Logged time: 4h09m12s
